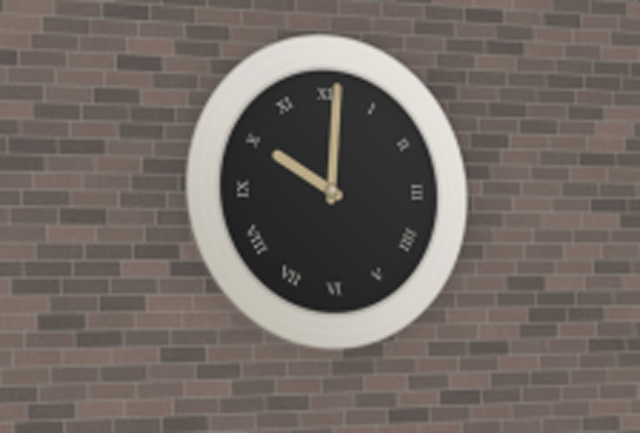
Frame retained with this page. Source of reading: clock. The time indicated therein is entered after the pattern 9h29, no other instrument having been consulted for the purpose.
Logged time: 10h01
